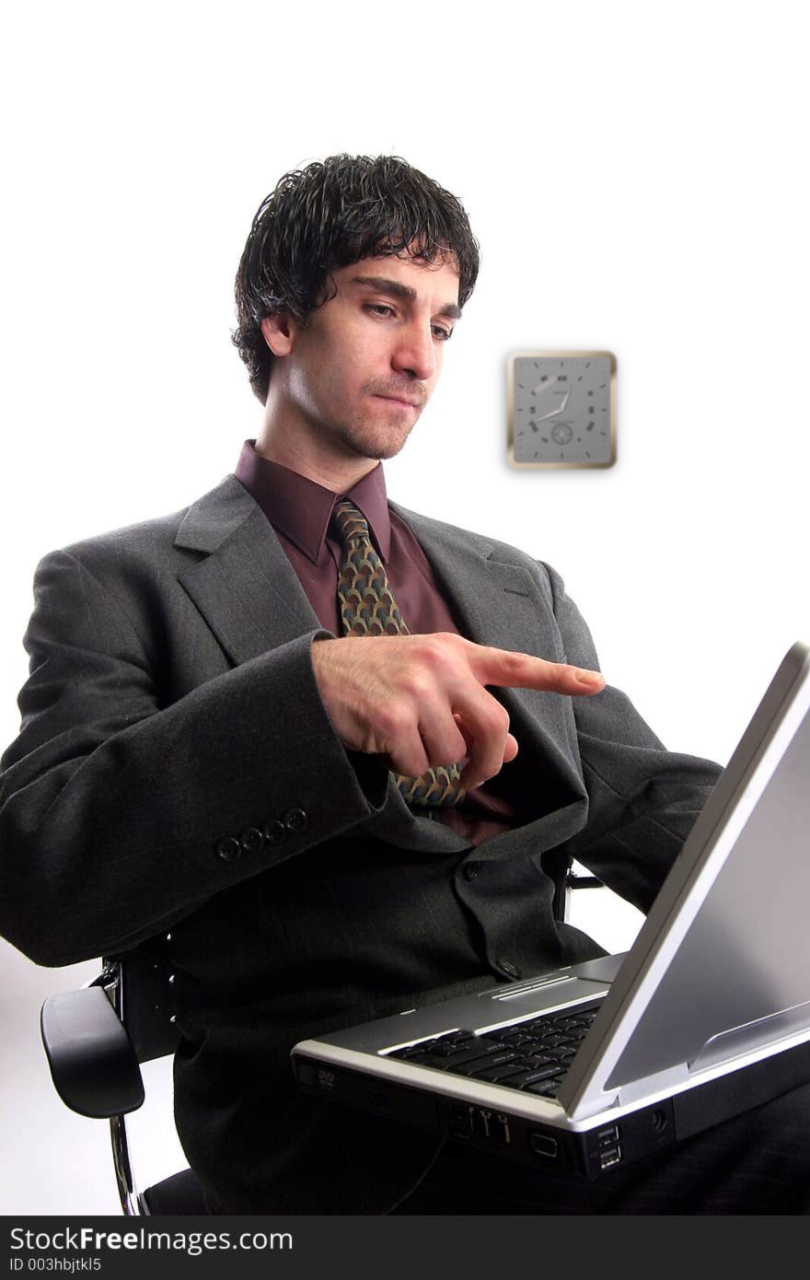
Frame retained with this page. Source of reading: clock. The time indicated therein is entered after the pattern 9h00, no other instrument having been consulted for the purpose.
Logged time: 12h41
